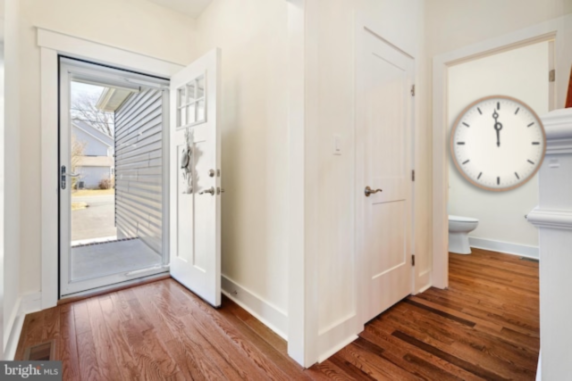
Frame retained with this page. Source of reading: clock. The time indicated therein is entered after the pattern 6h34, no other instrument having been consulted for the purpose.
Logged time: 11h59
